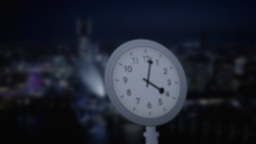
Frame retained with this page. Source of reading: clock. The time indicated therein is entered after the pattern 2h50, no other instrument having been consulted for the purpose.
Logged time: 4h02
